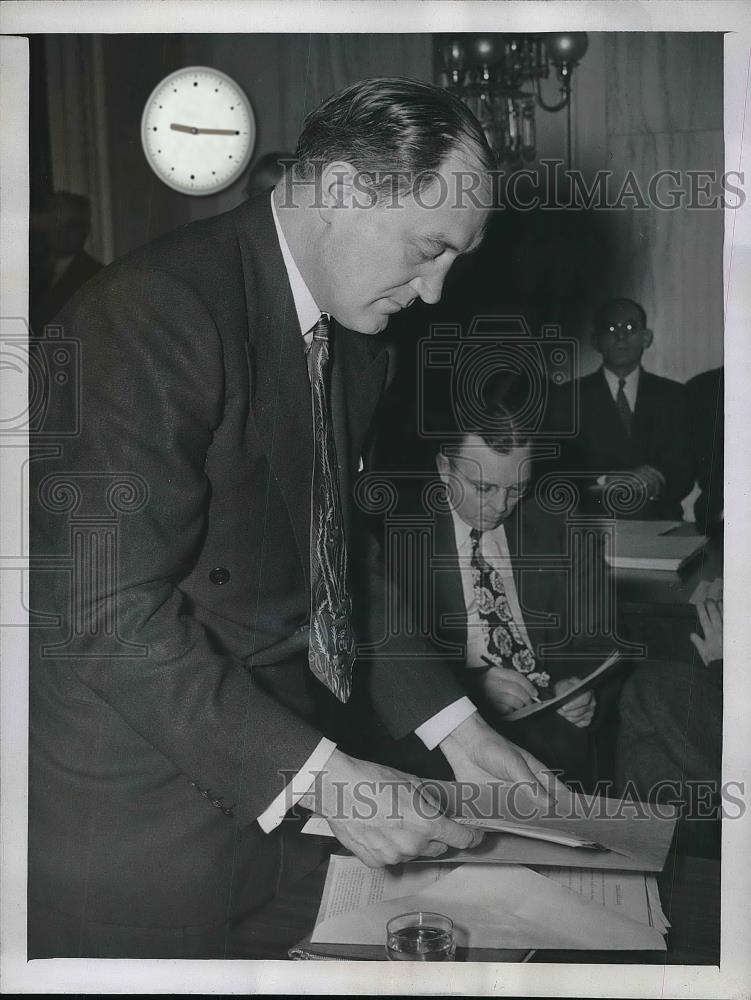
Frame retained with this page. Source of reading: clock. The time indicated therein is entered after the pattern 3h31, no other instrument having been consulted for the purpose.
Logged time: 9h15
